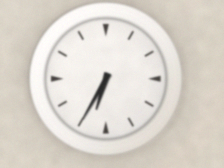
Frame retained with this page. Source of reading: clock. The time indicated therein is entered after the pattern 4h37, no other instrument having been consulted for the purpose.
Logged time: 6h35
